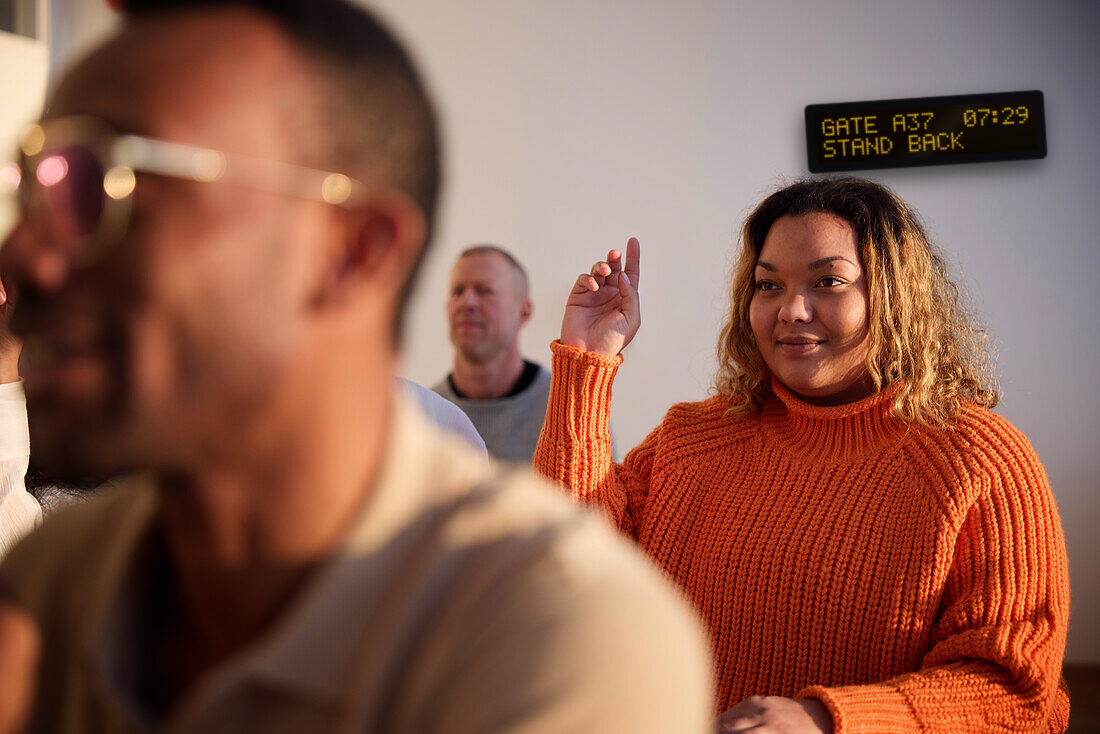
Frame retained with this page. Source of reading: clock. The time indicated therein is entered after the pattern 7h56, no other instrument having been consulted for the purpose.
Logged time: 7h29
